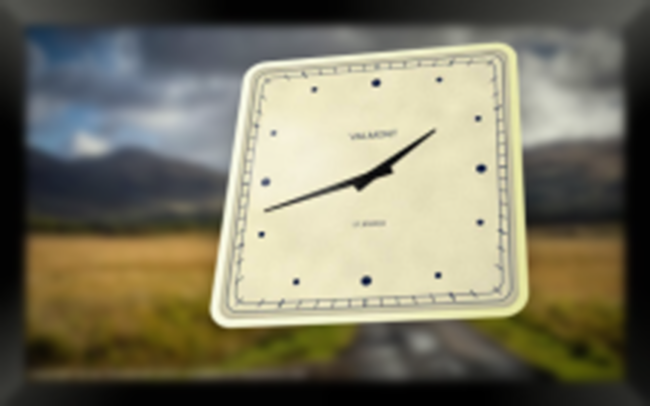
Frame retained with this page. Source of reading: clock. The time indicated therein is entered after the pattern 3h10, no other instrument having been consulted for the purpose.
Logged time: 1h42
